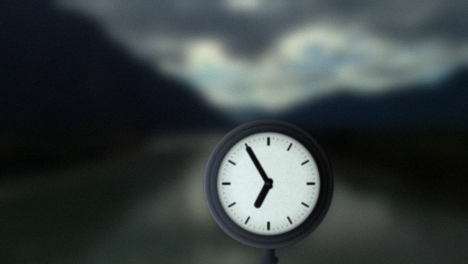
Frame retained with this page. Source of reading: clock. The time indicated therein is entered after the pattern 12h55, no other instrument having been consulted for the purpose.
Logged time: 6h55
